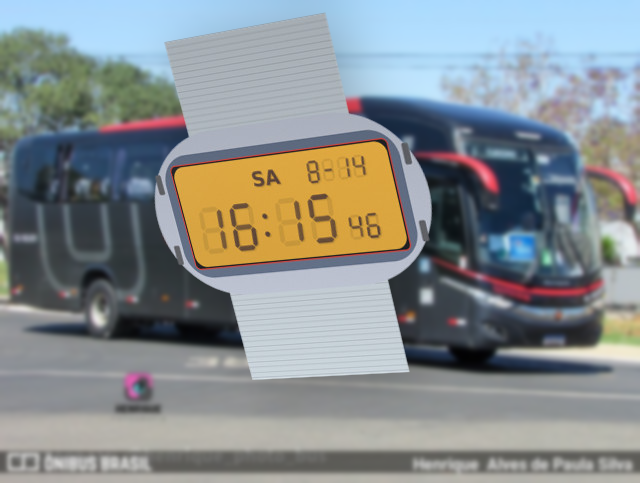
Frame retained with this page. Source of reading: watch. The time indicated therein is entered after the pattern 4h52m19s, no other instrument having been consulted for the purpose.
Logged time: 16h15m46s
